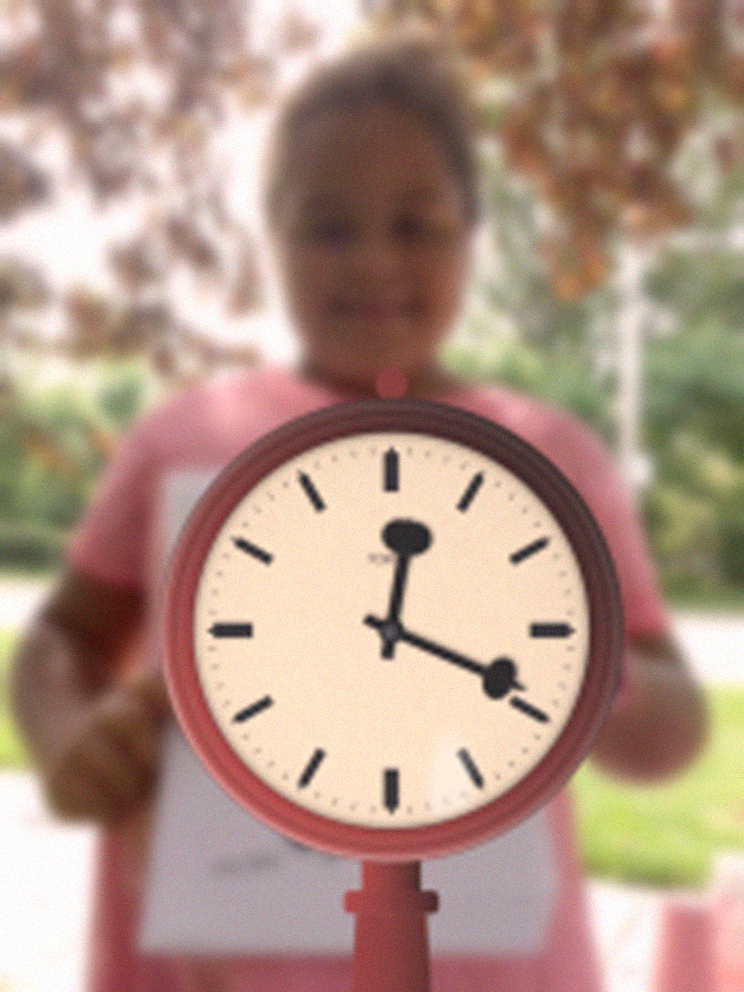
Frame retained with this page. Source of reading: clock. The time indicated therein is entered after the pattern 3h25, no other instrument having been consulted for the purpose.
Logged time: 12h19
